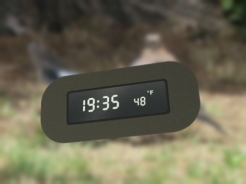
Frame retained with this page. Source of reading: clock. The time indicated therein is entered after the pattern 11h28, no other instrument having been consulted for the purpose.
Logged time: 19h35
